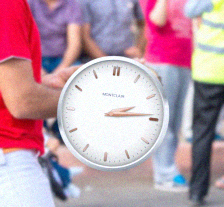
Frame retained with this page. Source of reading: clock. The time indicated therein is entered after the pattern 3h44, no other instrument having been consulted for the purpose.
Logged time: 2h14
